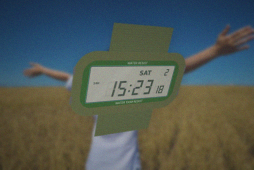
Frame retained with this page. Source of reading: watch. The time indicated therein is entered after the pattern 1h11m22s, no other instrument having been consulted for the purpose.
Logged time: 15h23m18s
